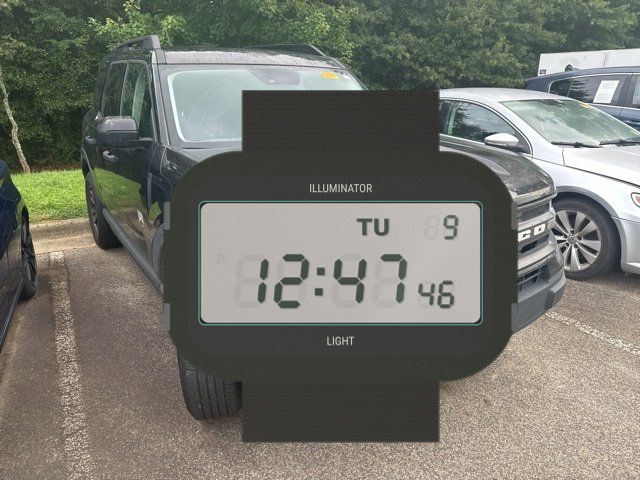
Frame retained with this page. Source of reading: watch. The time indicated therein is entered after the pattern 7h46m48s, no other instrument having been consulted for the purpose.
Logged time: 12h47m46s
